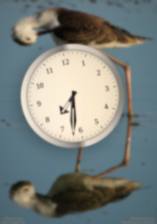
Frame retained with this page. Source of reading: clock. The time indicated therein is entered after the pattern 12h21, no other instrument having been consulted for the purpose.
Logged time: 7h32
